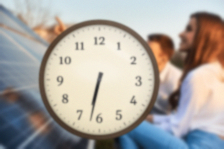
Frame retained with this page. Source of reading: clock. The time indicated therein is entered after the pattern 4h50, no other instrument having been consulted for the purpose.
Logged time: 6h32
